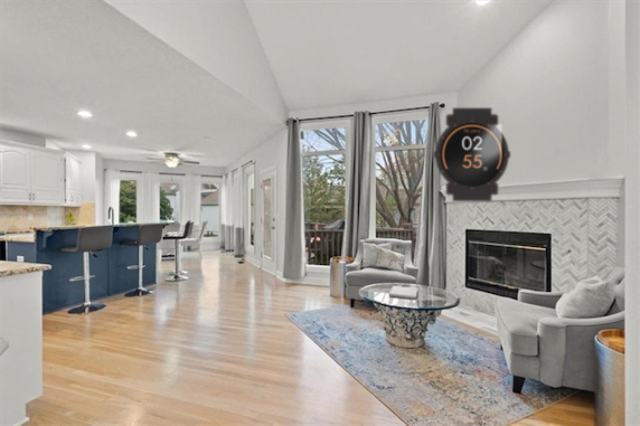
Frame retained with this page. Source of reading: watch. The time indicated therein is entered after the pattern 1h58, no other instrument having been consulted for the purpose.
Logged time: 2h55
